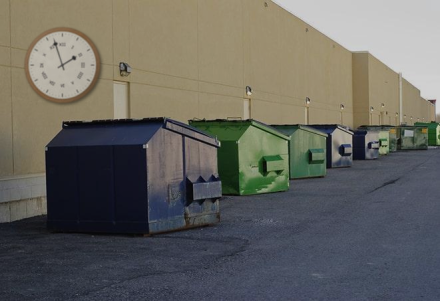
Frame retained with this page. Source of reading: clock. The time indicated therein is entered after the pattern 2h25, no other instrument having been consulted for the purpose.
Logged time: 1h57
